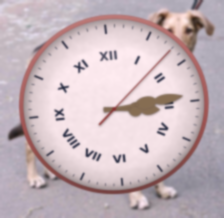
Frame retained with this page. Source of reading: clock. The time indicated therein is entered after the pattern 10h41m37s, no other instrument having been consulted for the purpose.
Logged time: 3h14m08s
